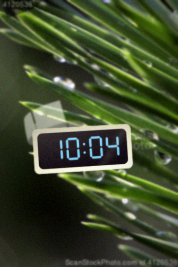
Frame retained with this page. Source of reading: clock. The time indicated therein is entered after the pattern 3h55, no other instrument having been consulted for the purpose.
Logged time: 10h04
